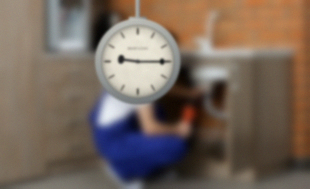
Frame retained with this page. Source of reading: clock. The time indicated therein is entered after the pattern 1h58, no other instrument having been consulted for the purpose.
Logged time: 9h15
